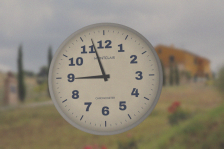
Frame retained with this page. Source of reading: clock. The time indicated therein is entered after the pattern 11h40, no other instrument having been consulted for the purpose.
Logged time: 8h57
